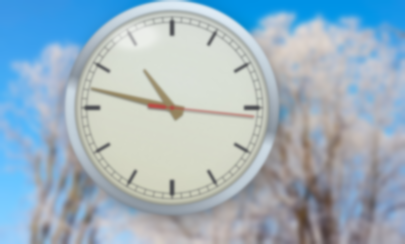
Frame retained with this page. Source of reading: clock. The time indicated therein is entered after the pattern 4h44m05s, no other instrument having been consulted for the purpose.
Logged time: 10h47m16s
